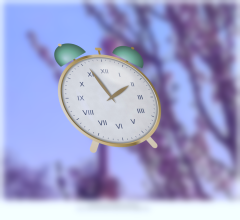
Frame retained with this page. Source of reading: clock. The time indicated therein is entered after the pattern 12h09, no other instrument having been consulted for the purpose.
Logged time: 1h56
